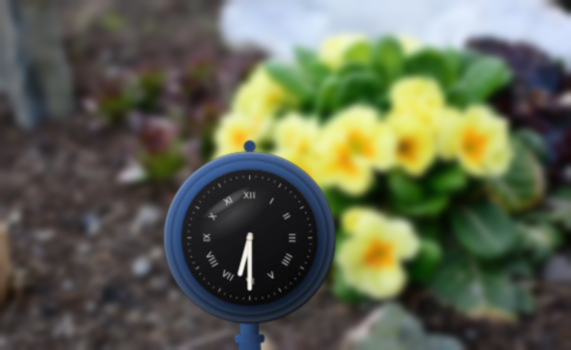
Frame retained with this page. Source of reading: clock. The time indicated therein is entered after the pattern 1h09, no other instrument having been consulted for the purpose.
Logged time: 6h30
